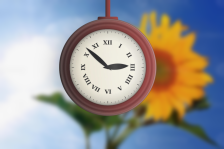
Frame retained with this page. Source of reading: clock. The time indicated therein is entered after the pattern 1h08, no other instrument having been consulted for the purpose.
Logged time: 2h52
